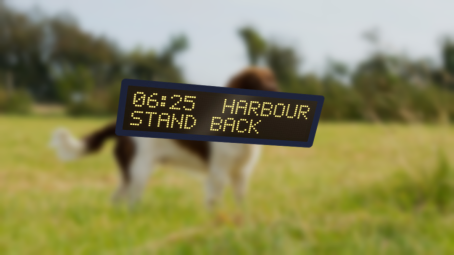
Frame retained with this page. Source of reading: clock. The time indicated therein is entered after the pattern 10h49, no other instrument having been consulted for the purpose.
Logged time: 6h25
